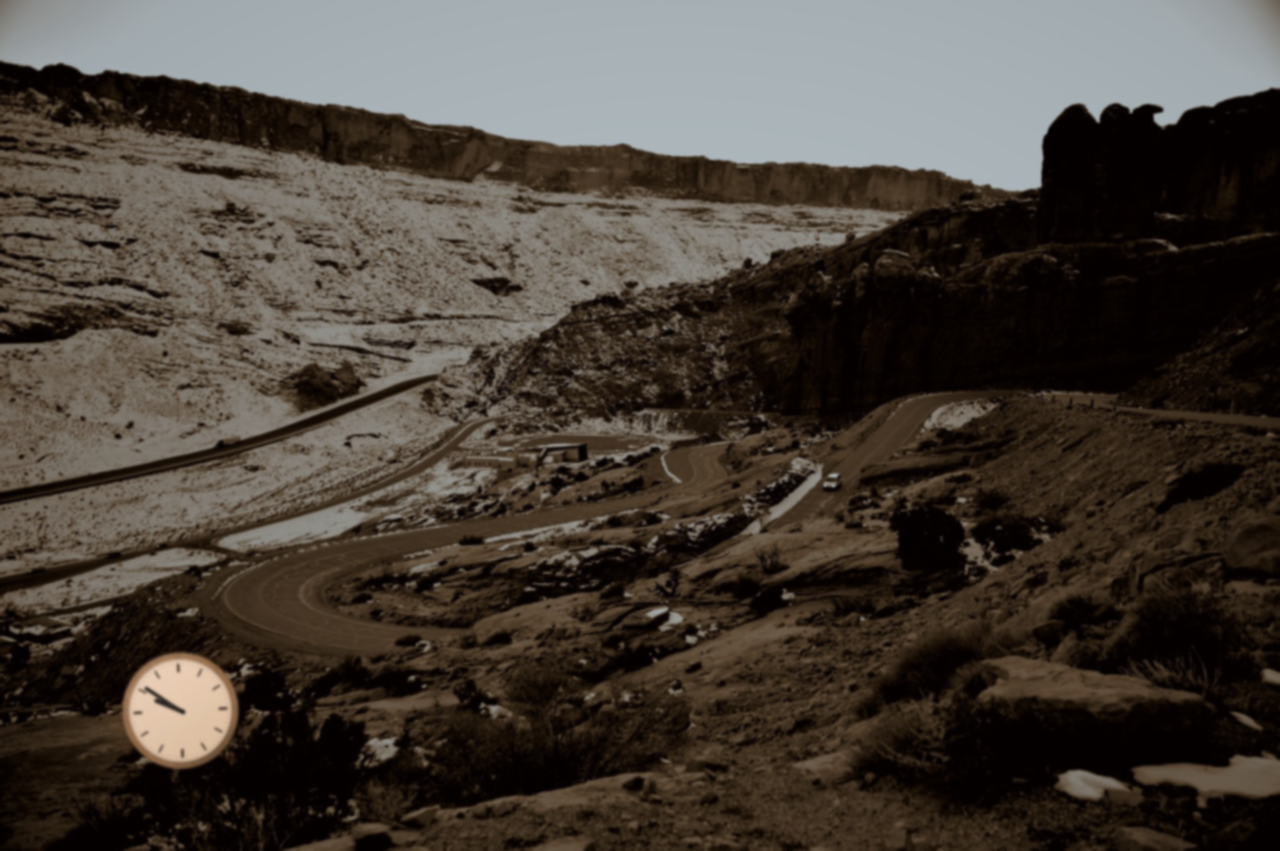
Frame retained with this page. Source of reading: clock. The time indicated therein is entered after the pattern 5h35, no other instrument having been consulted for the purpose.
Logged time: 9h51
